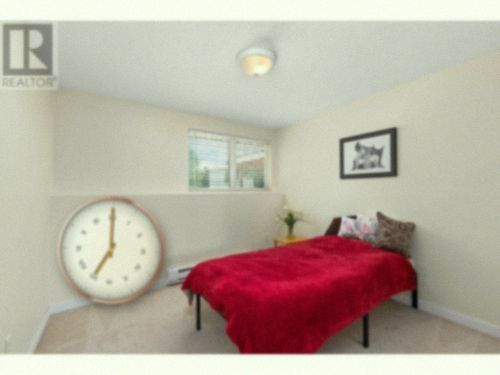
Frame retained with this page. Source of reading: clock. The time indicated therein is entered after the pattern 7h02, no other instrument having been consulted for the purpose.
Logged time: 7h00
